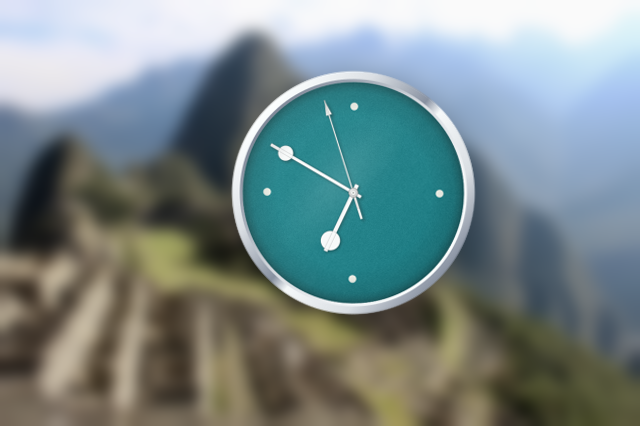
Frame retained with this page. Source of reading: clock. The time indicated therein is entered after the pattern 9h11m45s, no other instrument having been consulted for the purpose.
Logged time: 6h49m57s
